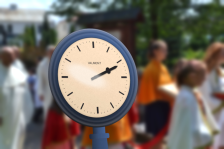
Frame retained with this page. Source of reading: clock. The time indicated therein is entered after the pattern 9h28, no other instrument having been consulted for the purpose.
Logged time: 2h11
